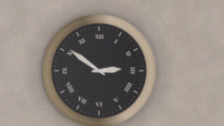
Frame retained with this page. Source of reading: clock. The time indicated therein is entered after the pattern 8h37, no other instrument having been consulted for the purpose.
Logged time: 2h51
